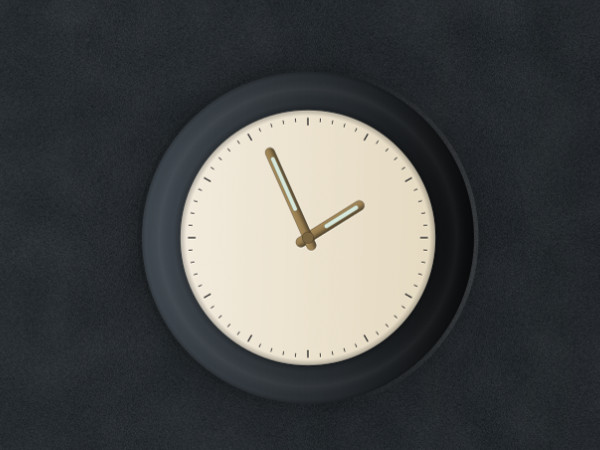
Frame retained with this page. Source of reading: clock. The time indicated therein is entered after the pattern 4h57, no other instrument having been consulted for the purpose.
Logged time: 1h56
